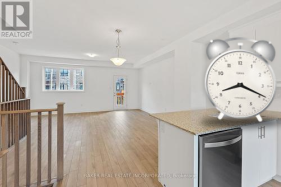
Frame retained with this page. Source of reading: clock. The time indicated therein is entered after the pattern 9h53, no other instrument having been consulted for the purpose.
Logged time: 8h19
